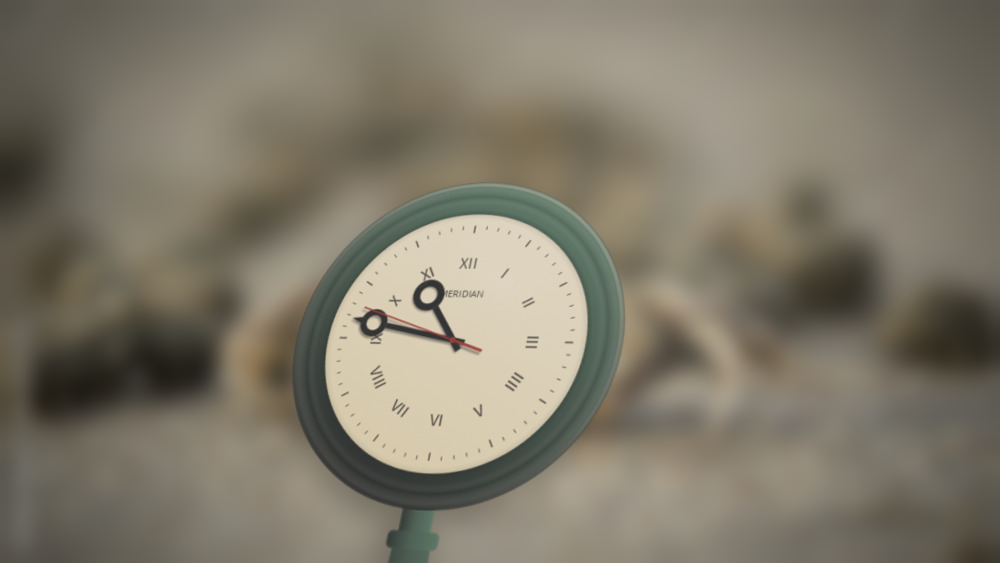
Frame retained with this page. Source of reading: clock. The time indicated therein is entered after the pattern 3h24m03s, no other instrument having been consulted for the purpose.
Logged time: 10h46m48s
